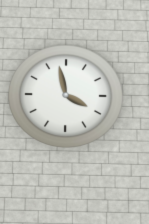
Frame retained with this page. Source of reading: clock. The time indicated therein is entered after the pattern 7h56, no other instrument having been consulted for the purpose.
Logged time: 3h58
